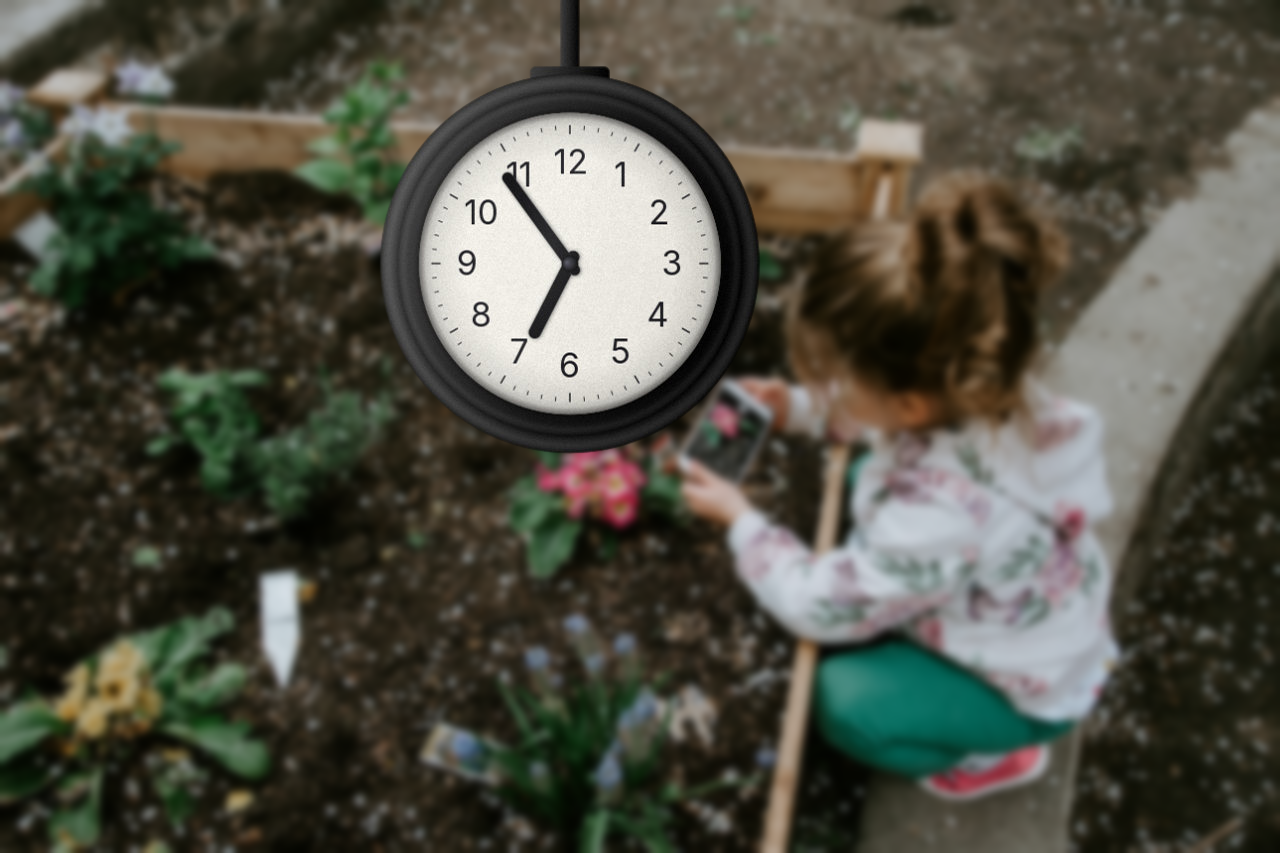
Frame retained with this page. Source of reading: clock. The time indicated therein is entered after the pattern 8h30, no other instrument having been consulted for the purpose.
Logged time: 6h54
